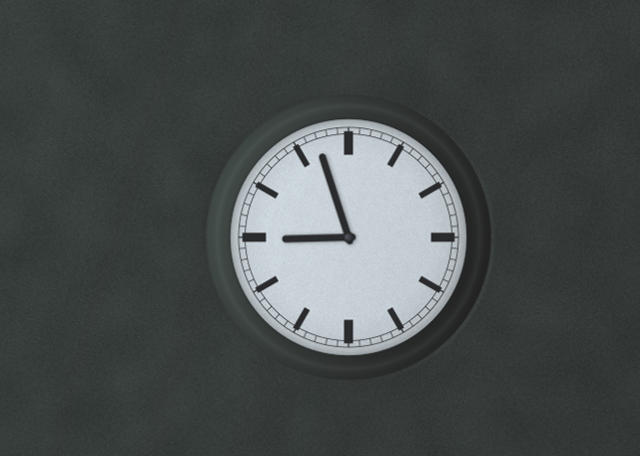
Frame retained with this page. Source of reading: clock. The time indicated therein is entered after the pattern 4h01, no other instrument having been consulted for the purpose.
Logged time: 8h57
